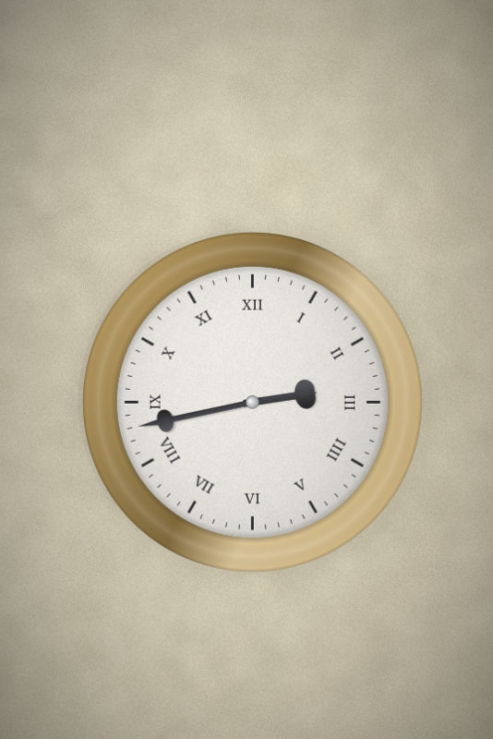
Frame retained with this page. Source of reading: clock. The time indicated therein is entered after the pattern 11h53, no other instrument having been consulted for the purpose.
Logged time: 2h43
